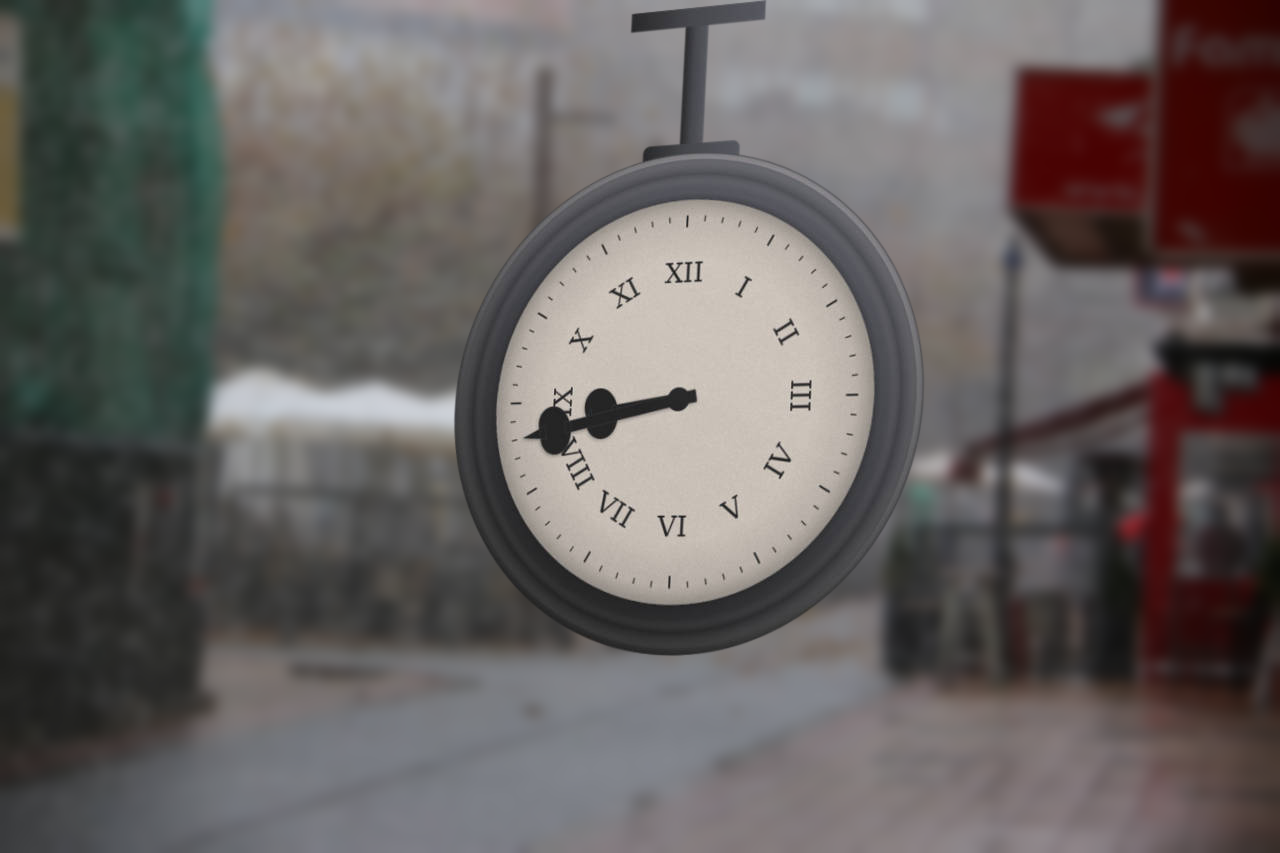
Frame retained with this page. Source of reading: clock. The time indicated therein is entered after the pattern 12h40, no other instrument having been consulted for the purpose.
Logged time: 8h43
